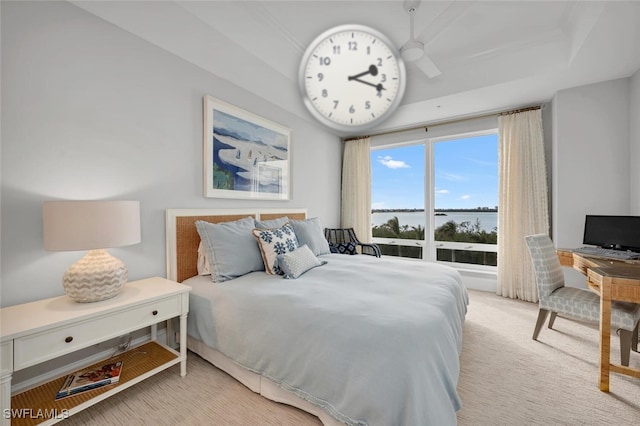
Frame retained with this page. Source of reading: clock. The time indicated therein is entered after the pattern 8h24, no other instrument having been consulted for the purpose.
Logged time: 2h18
